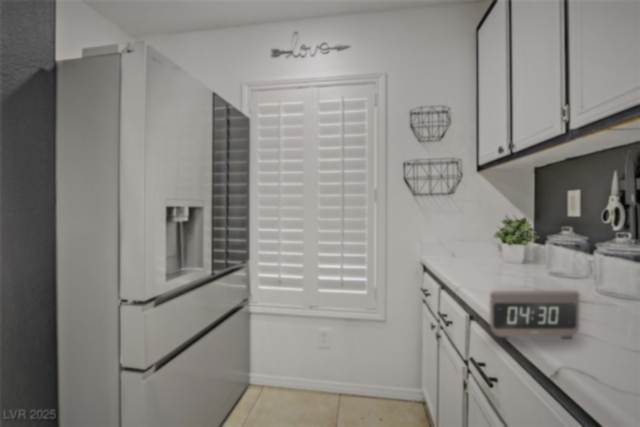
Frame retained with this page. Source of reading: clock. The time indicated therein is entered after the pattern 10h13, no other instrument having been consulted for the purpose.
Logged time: 4h30
